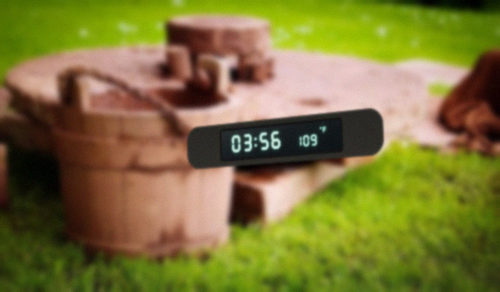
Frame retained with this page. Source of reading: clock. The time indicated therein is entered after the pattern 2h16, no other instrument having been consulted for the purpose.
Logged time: 3h56
